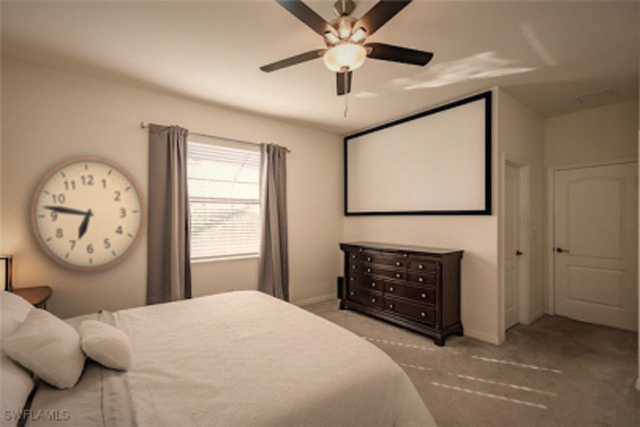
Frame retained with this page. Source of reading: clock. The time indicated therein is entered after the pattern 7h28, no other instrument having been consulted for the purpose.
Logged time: 6h47
